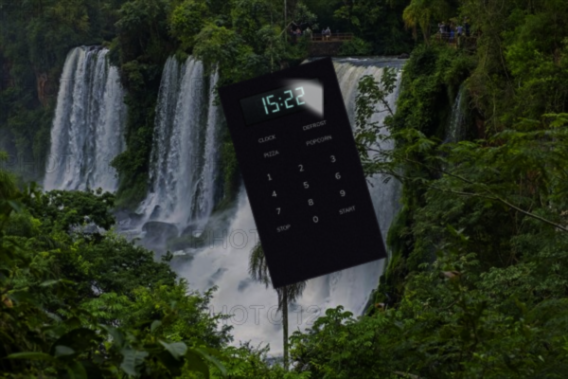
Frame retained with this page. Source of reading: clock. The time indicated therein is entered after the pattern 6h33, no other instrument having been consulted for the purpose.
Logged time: 15h22
